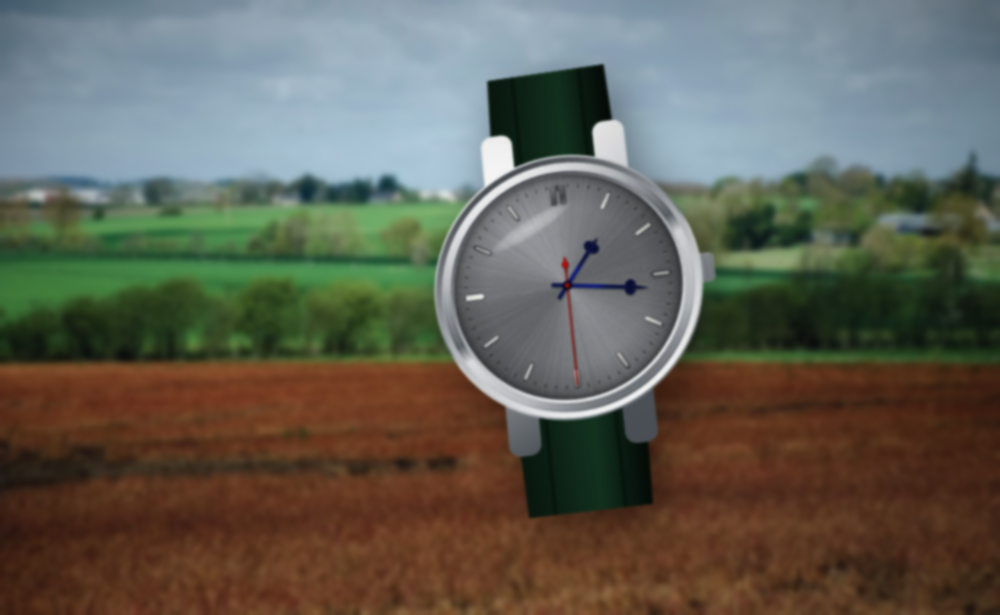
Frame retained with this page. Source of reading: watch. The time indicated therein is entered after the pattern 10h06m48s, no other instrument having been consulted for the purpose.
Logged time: 1h16m30s
